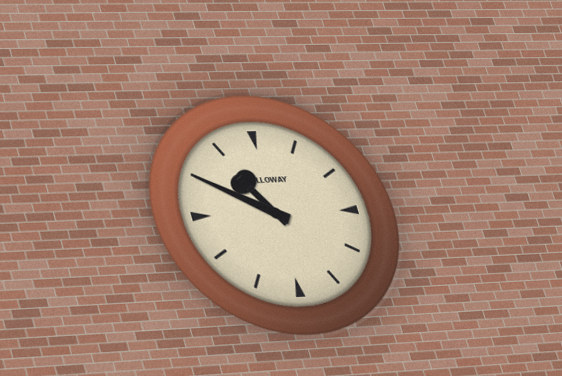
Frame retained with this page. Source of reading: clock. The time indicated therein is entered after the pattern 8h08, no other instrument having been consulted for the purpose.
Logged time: 10h50
